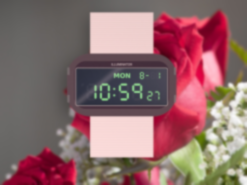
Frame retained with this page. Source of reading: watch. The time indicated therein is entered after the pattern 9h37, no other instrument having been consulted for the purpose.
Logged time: 10h59
